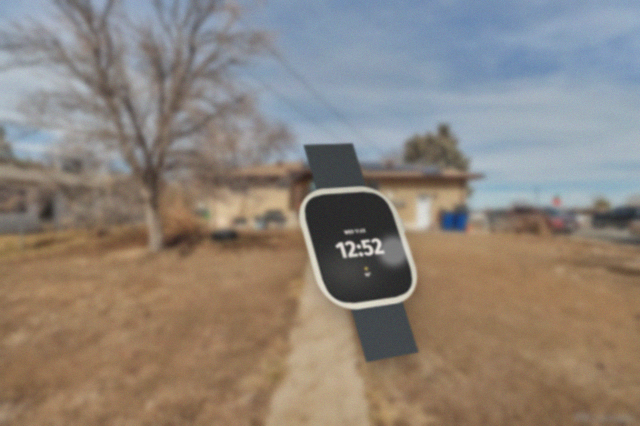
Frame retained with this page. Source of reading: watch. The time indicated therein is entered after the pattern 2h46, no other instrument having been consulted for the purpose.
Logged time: 12h52
